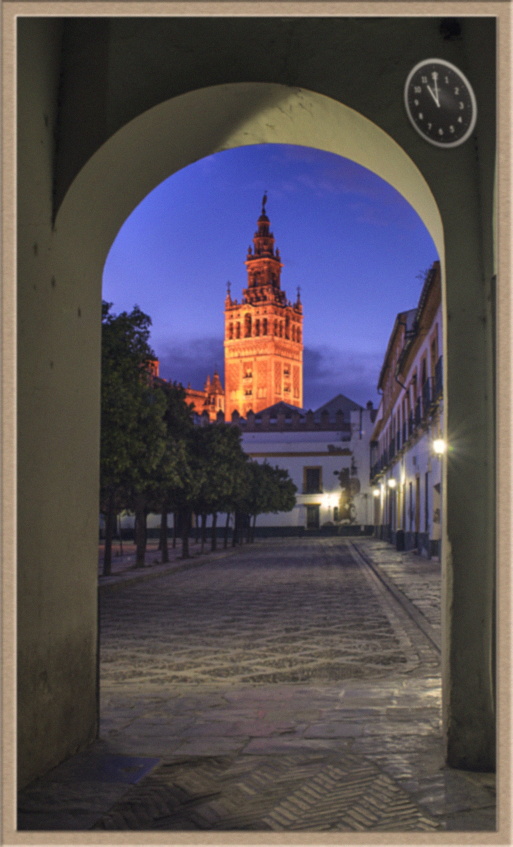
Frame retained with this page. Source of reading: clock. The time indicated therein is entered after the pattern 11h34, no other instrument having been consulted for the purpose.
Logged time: 11h00
